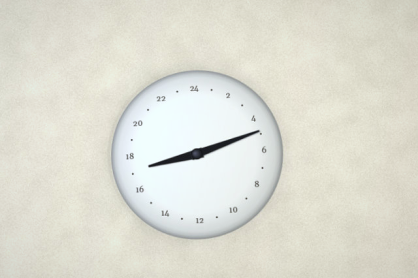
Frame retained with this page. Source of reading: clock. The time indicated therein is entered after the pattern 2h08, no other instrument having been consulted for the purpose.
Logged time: 17h12
